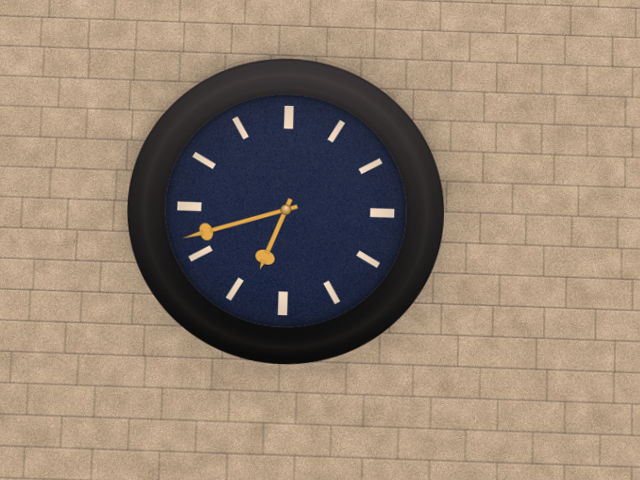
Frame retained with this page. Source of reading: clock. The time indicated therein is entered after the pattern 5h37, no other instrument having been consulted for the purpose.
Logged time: 6h42
